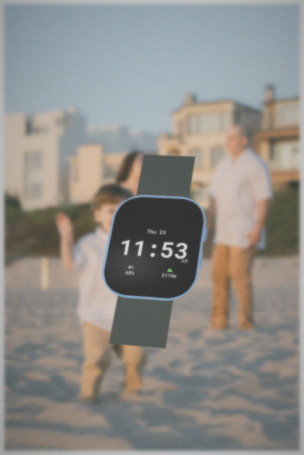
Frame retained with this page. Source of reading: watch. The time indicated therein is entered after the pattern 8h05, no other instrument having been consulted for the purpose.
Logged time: 11h53
